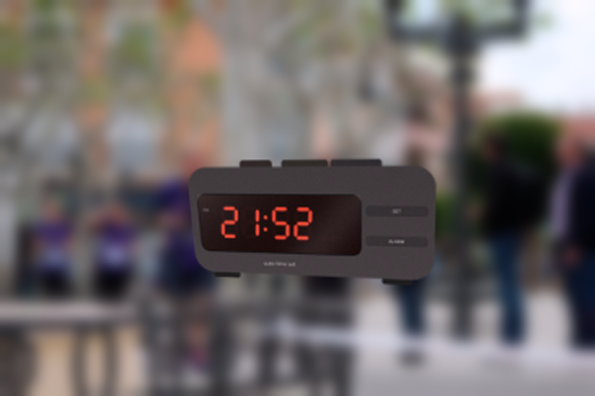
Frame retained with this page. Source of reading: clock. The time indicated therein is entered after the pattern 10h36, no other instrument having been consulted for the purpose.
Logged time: 21h52
